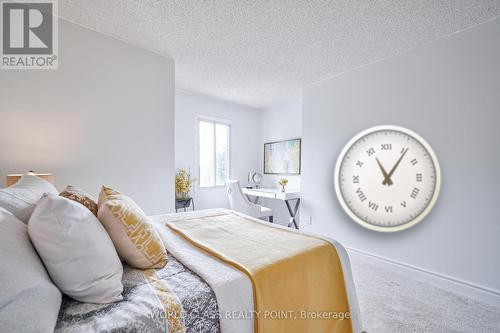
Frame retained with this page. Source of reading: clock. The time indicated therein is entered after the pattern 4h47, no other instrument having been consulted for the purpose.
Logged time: 11h06
